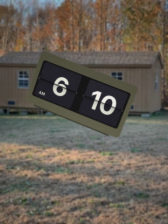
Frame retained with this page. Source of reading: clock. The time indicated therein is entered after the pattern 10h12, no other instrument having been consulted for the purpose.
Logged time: 6h10
